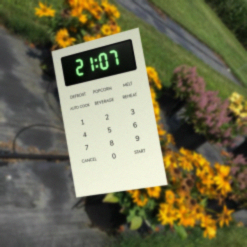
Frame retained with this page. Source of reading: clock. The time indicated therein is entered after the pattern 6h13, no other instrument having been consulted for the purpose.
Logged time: 21h07
